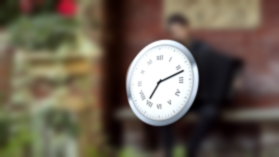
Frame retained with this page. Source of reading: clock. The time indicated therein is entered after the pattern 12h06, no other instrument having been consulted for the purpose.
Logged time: 7h12
